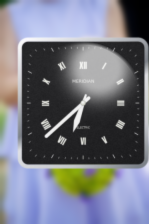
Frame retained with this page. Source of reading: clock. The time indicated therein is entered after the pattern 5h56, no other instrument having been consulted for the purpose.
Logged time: 6h38
